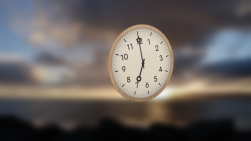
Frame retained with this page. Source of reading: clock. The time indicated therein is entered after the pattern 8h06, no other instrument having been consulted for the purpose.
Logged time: 7h00
